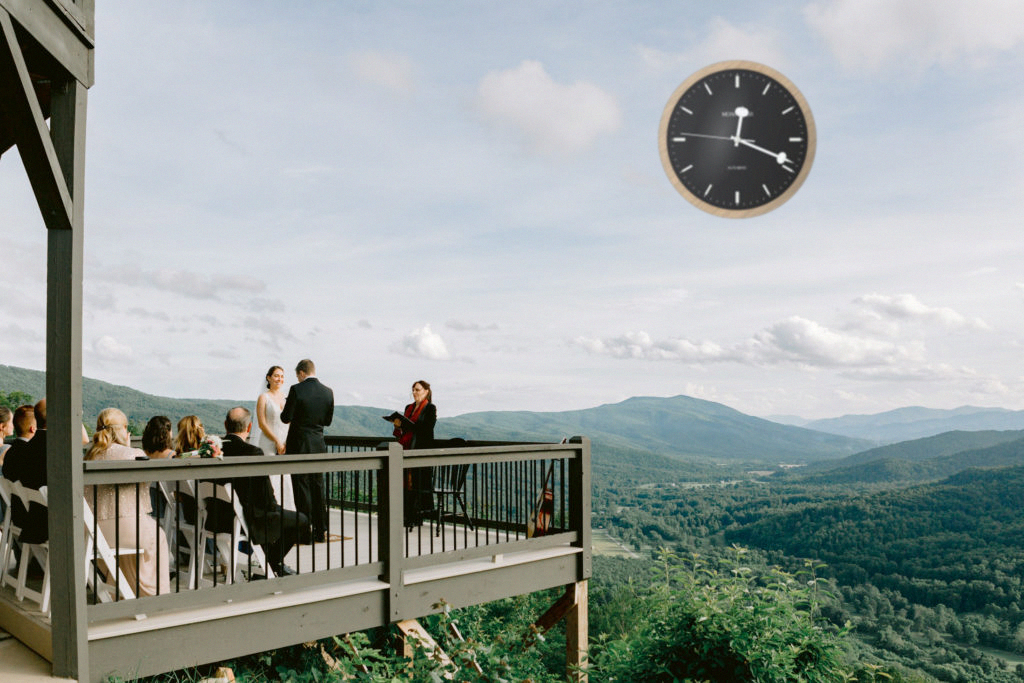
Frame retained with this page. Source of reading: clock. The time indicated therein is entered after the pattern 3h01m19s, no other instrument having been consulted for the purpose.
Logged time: 12h18m46s
